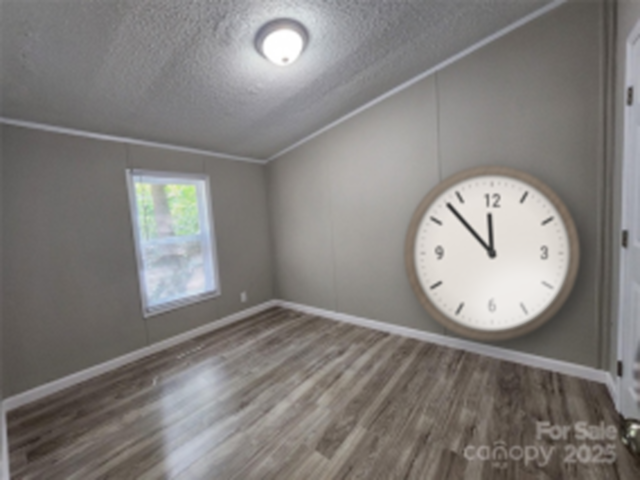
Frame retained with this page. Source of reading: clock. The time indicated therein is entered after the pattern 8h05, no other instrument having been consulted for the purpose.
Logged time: 11h53
